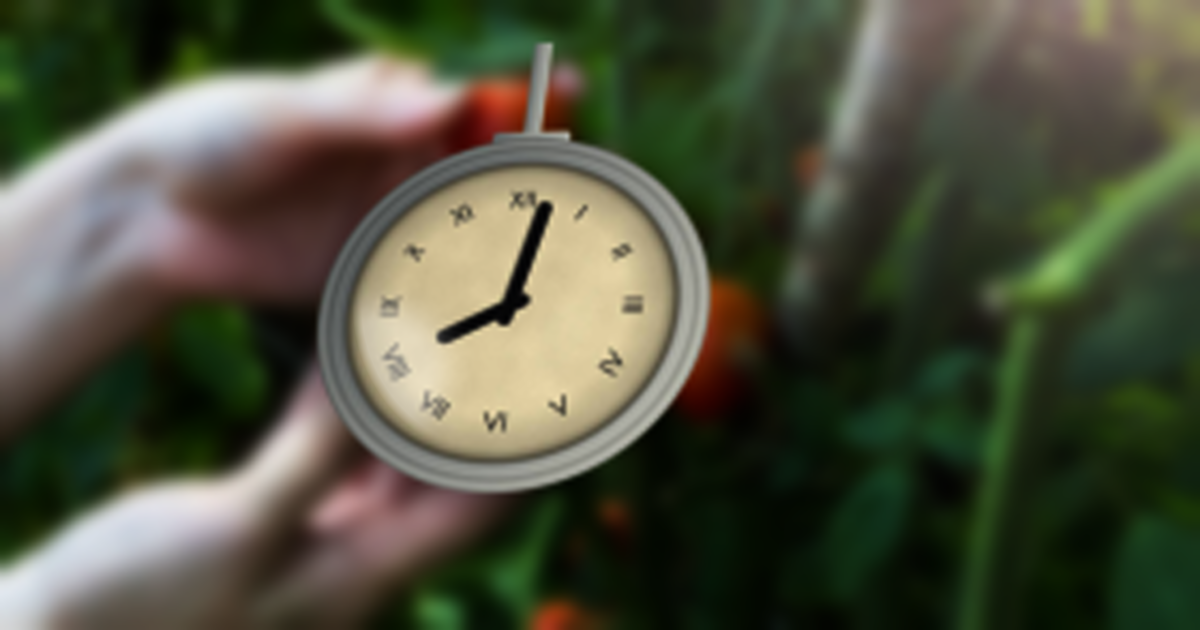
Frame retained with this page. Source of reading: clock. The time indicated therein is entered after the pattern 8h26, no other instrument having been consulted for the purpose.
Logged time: 8h02
